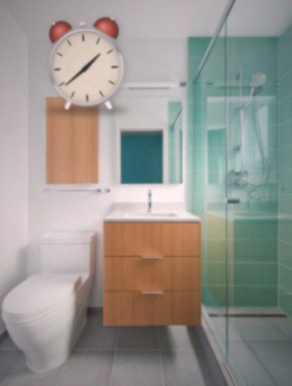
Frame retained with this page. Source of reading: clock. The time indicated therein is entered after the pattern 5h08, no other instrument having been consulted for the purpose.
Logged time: 1h39
